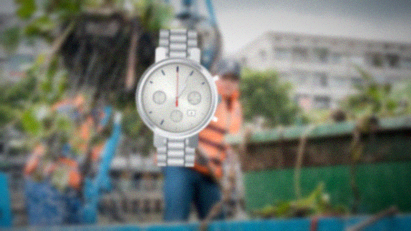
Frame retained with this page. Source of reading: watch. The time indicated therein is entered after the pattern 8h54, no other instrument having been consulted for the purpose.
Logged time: 1h04
